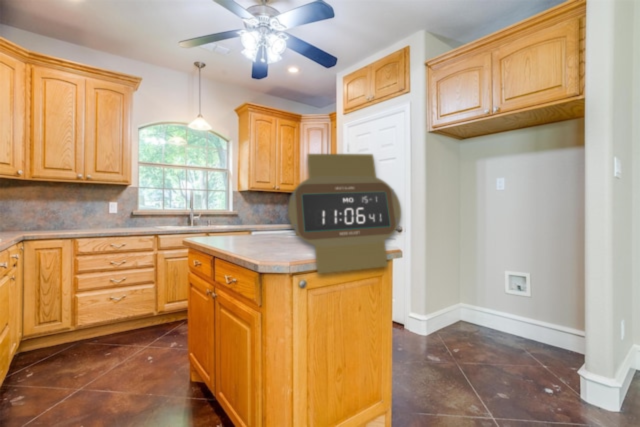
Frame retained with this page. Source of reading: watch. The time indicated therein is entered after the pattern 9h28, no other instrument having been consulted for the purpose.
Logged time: 11h06
